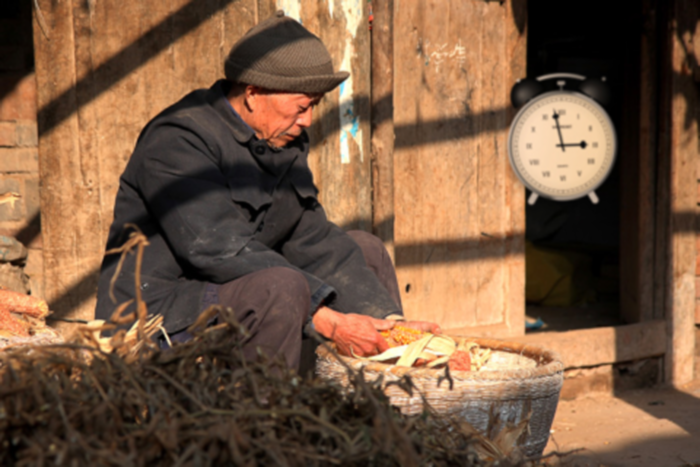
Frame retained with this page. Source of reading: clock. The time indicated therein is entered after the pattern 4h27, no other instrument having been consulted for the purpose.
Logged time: 2h58
